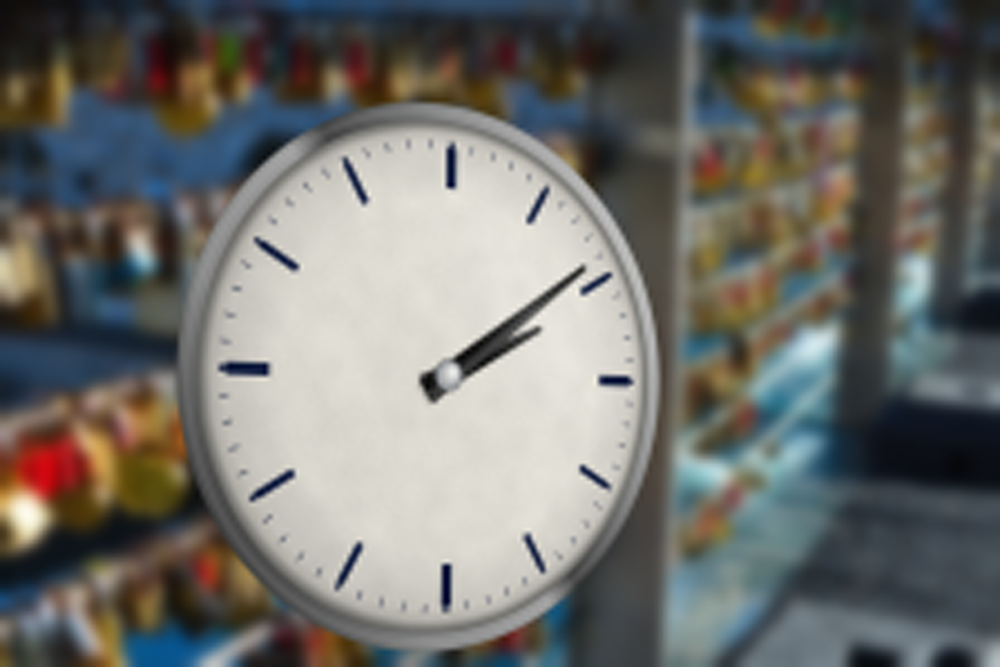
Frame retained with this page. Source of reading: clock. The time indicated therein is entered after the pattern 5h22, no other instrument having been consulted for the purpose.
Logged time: 2h09
